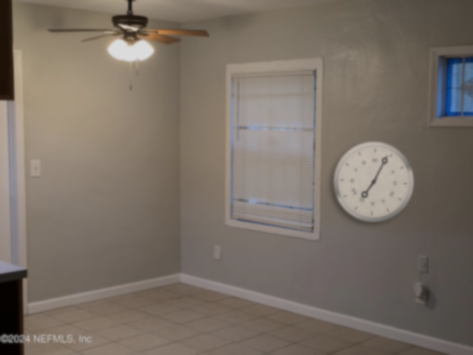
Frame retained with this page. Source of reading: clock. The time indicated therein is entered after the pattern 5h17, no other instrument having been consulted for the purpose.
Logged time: 7h04
